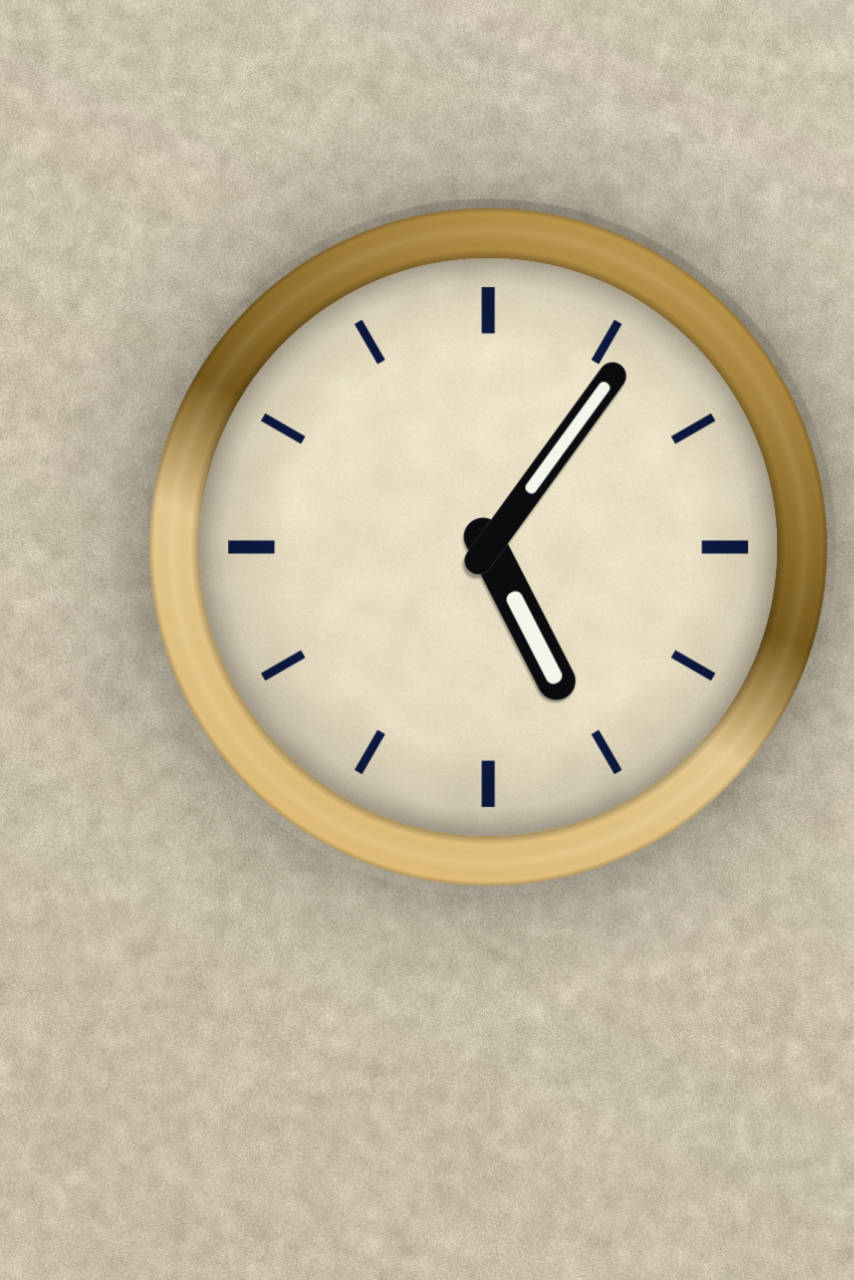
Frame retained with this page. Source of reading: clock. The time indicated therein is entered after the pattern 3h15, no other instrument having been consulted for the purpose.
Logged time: 5h06
